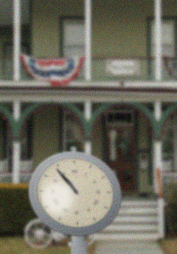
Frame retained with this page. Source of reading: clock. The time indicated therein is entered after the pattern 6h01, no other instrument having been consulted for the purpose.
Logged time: 10h54
